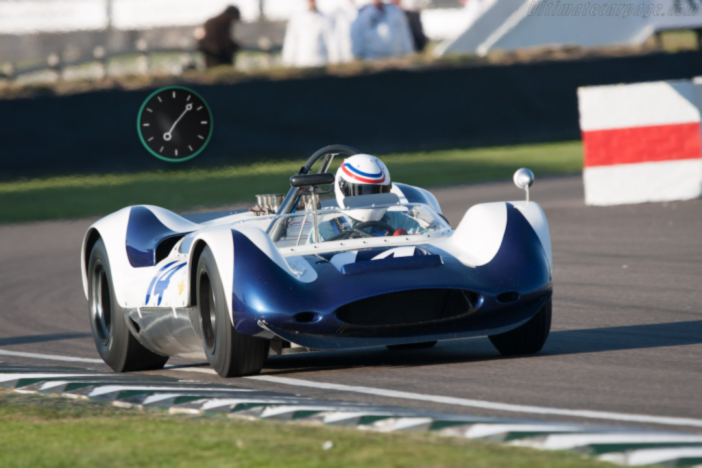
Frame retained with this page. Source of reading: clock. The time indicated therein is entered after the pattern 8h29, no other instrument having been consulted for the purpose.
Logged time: 7h07
